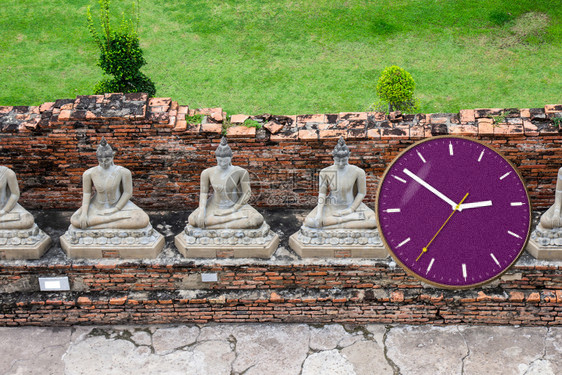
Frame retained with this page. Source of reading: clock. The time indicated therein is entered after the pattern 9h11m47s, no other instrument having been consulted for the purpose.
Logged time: 2h51m37s
